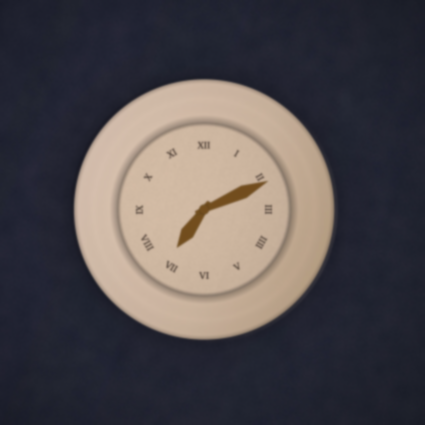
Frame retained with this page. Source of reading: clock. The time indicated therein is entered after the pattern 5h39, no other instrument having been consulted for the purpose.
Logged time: 7h11
